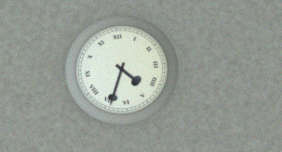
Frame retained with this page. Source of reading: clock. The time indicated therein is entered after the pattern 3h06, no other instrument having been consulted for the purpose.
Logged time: 4h34
